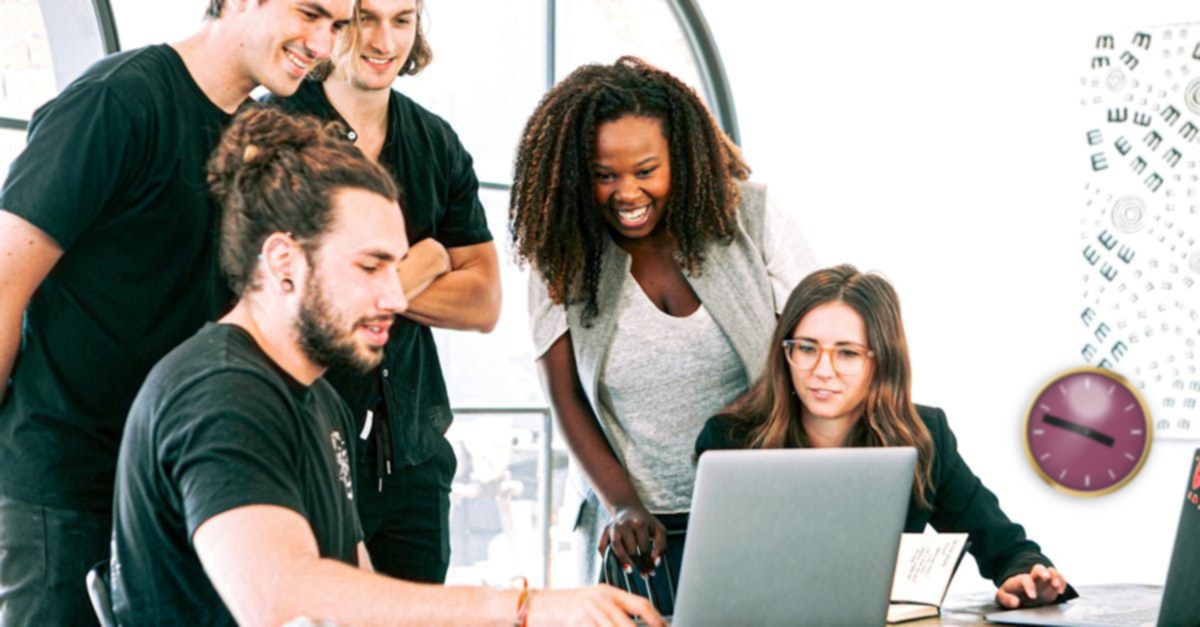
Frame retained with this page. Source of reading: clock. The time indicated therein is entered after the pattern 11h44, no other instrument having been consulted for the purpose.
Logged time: 3h48
